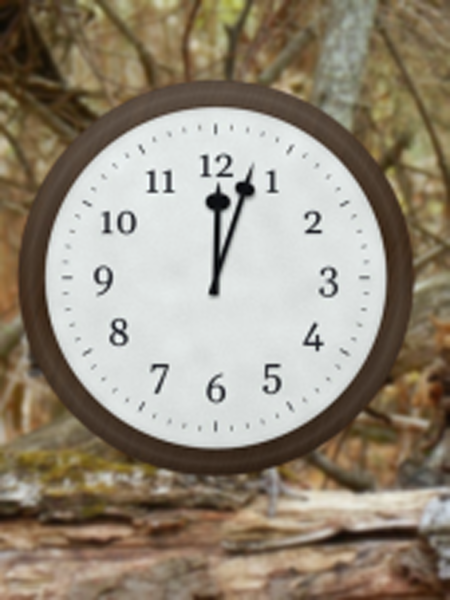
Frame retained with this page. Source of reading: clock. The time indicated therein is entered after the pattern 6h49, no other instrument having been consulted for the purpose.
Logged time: 12h03
